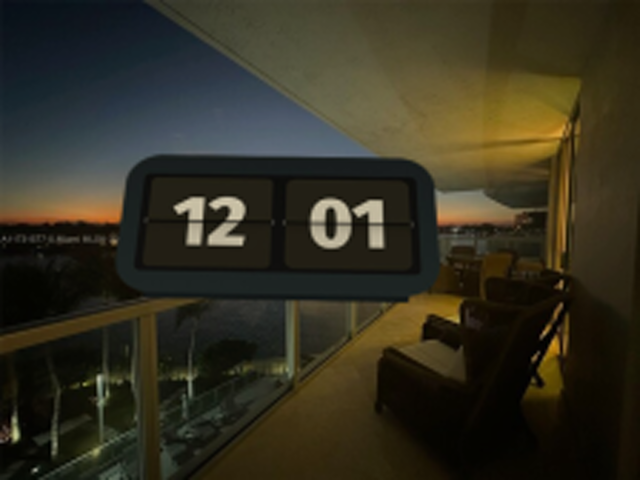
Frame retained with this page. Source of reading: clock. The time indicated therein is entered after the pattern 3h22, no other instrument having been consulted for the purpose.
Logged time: 12h01
